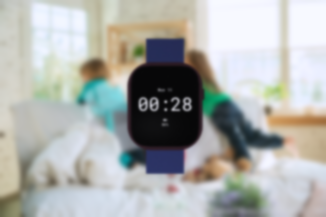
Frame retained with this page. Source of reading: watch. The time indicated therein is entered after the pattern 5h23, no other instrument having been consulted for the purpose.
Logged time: 0h28
